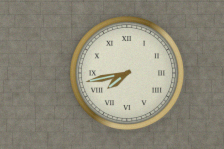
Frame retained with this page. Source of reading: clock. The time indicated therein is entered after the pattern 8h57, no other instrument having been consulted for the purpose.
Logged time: 7h43
